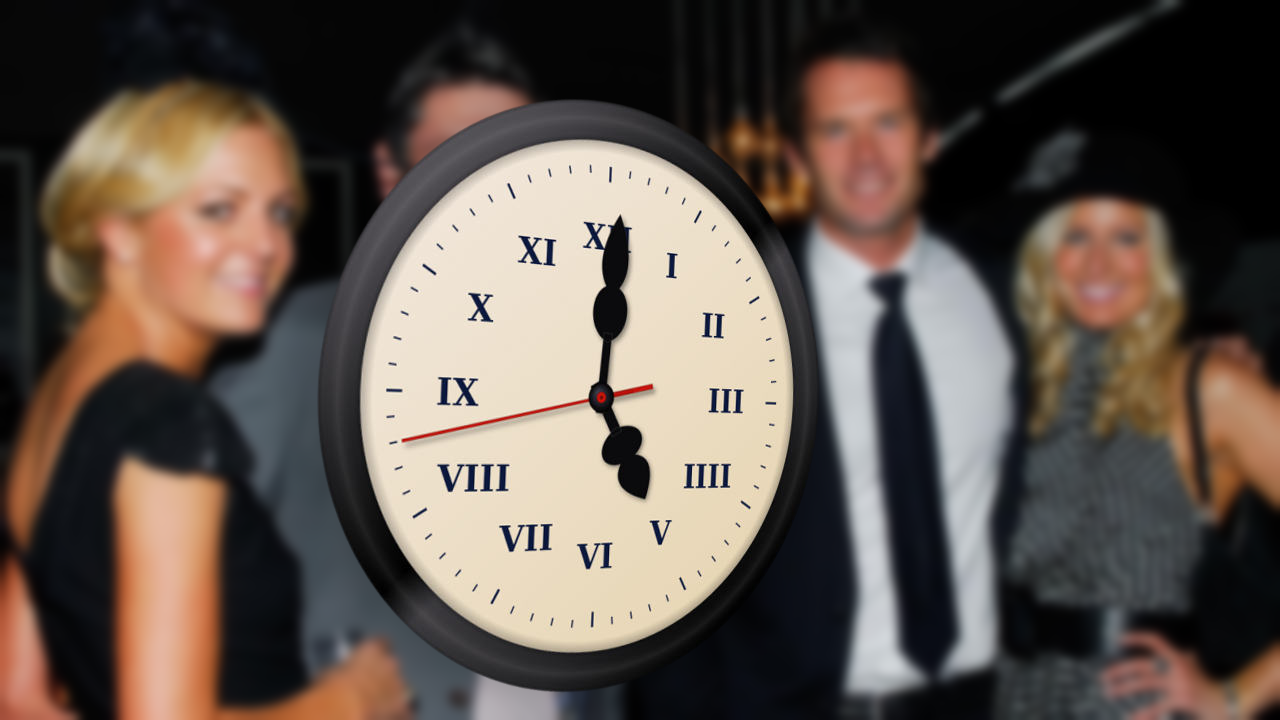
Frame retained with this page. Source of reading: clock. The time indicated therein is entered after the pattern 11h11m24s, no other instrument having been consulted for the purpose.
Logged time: 5h00m43s
